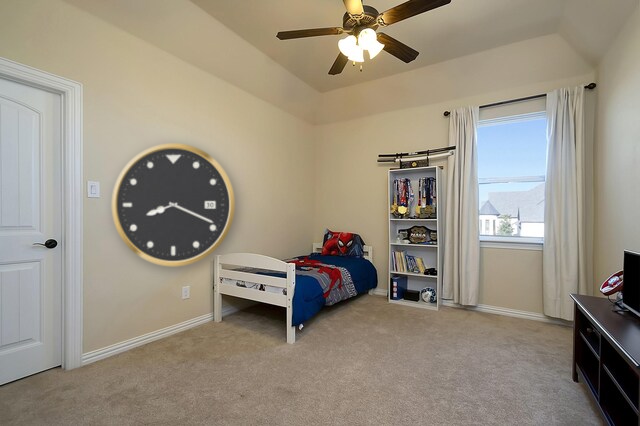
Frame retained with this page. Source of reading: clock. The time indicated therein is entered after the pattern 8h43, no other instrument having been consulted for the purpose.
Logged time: 8h19
